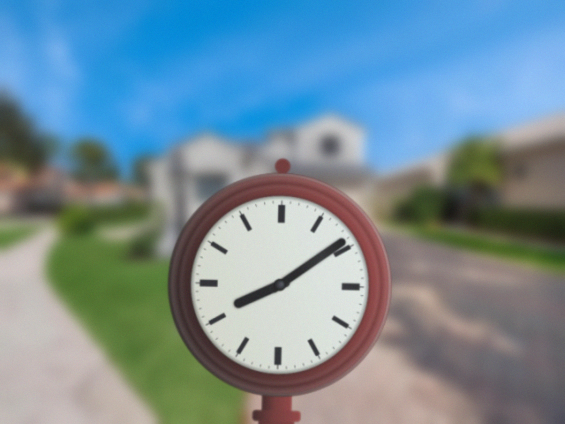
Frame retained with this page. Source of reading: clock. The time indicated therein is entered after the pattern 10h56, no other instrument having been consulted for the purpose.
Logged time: 8h09
